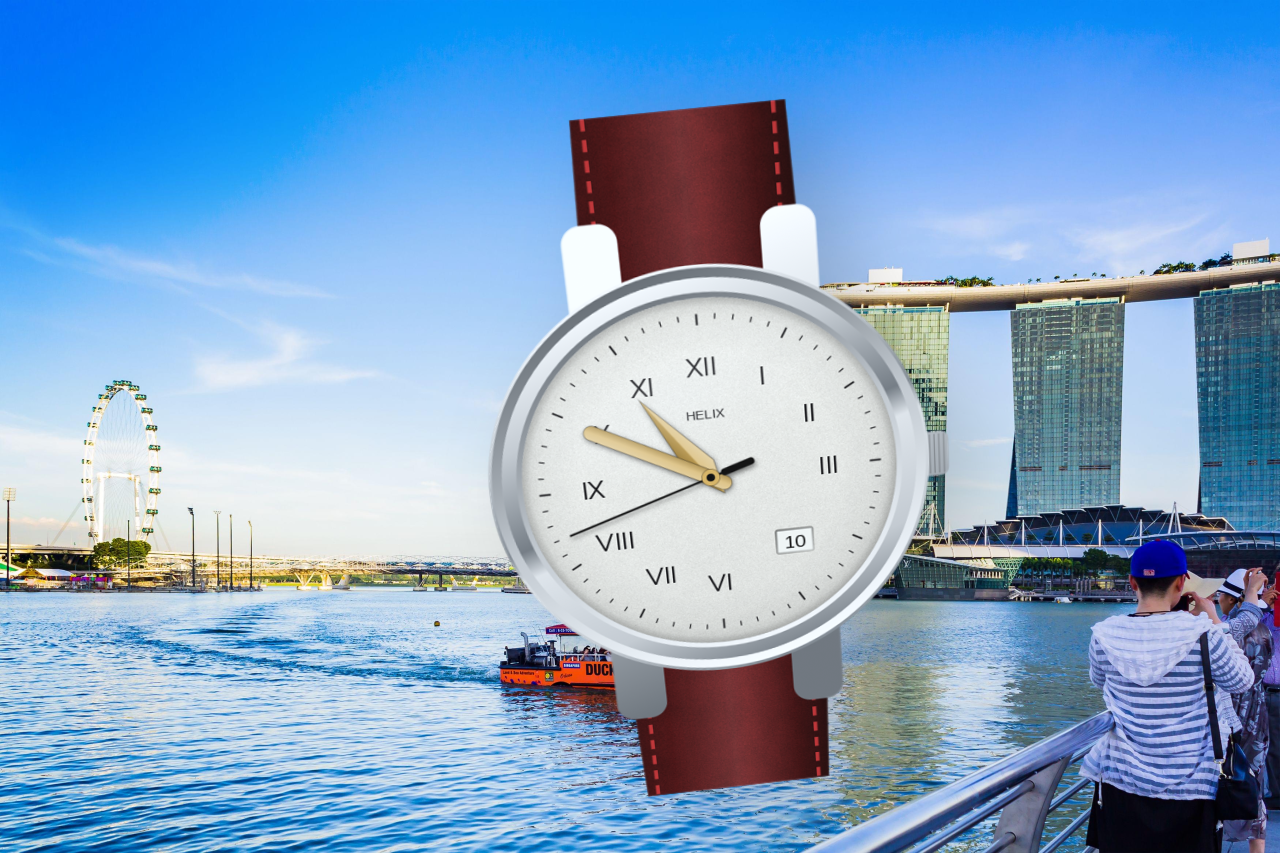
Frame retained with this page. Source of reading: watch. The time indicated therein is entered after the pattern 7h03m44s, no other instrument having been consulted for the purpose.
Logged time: 10h49m42s
